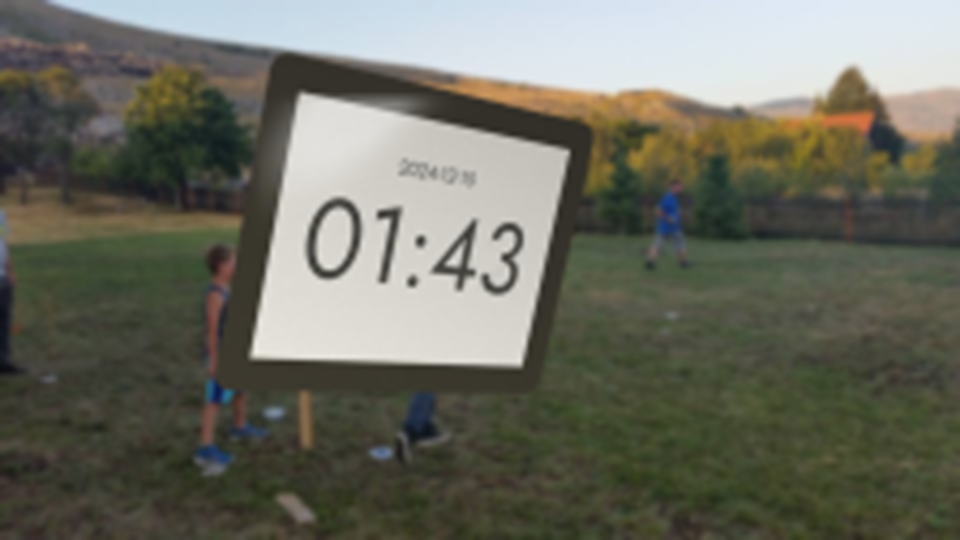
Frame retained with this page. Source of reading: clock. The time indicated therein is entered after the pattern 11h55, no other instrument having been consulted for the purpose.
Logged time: 1h43
